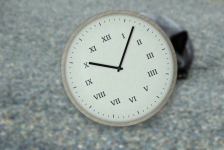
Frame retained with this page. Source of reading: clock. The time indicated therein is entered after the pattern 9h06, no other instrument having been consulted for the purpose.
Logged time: 10h07
